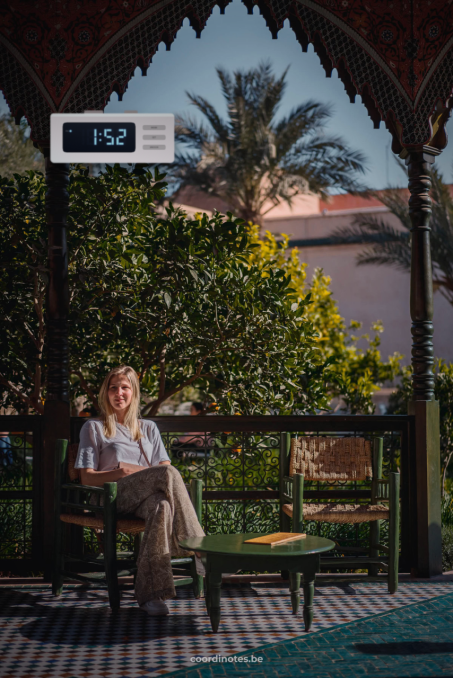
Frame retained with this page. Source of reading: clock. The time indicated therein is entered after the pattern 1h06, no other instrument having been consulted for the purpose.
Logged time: 1h52
